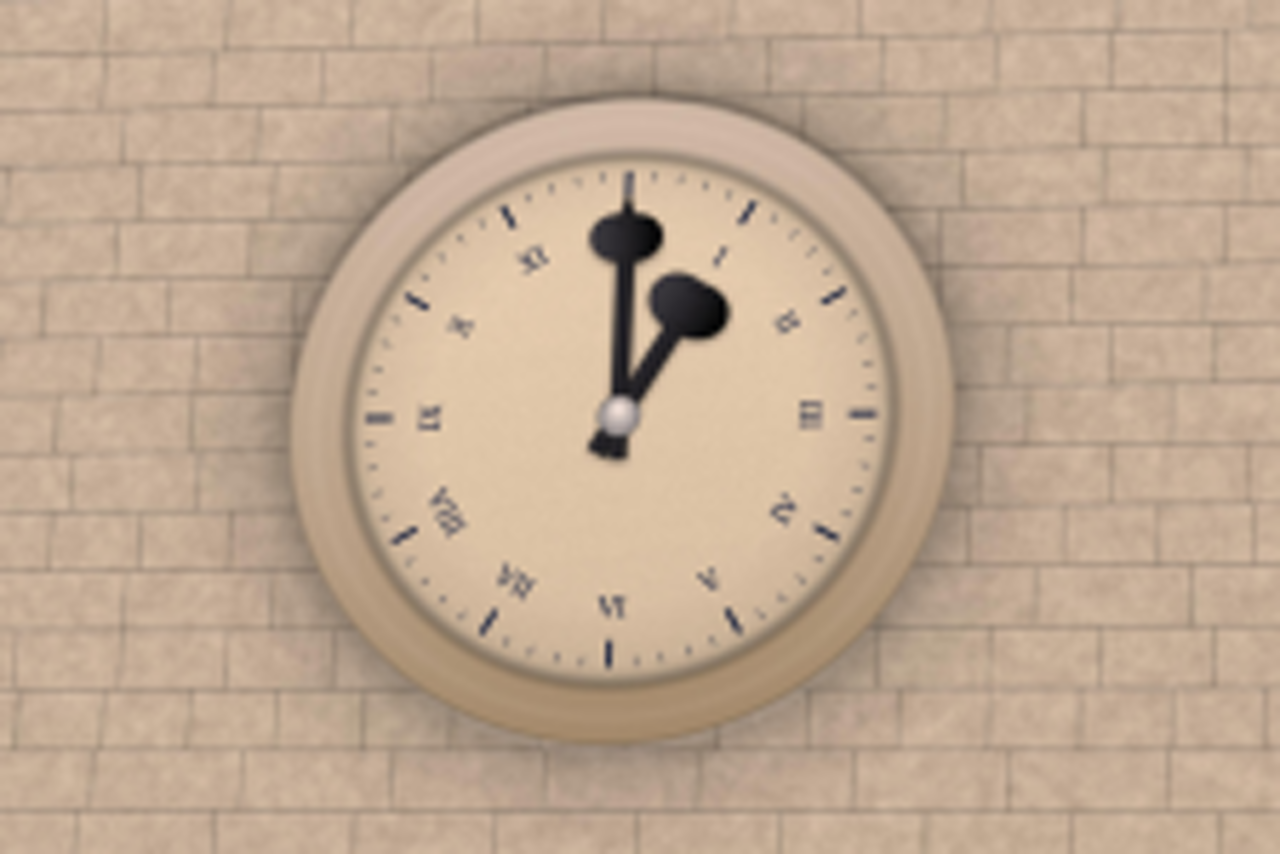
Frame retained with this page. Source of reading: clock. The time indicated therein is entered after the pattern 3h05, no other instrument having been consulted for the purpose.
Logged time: 1h00
